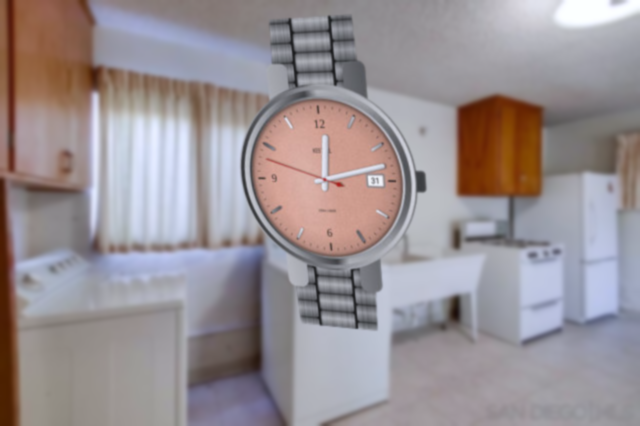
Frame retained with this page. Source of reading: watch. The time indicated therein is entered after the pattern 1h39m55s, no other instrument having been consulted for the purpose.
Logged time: 12h12m48s
